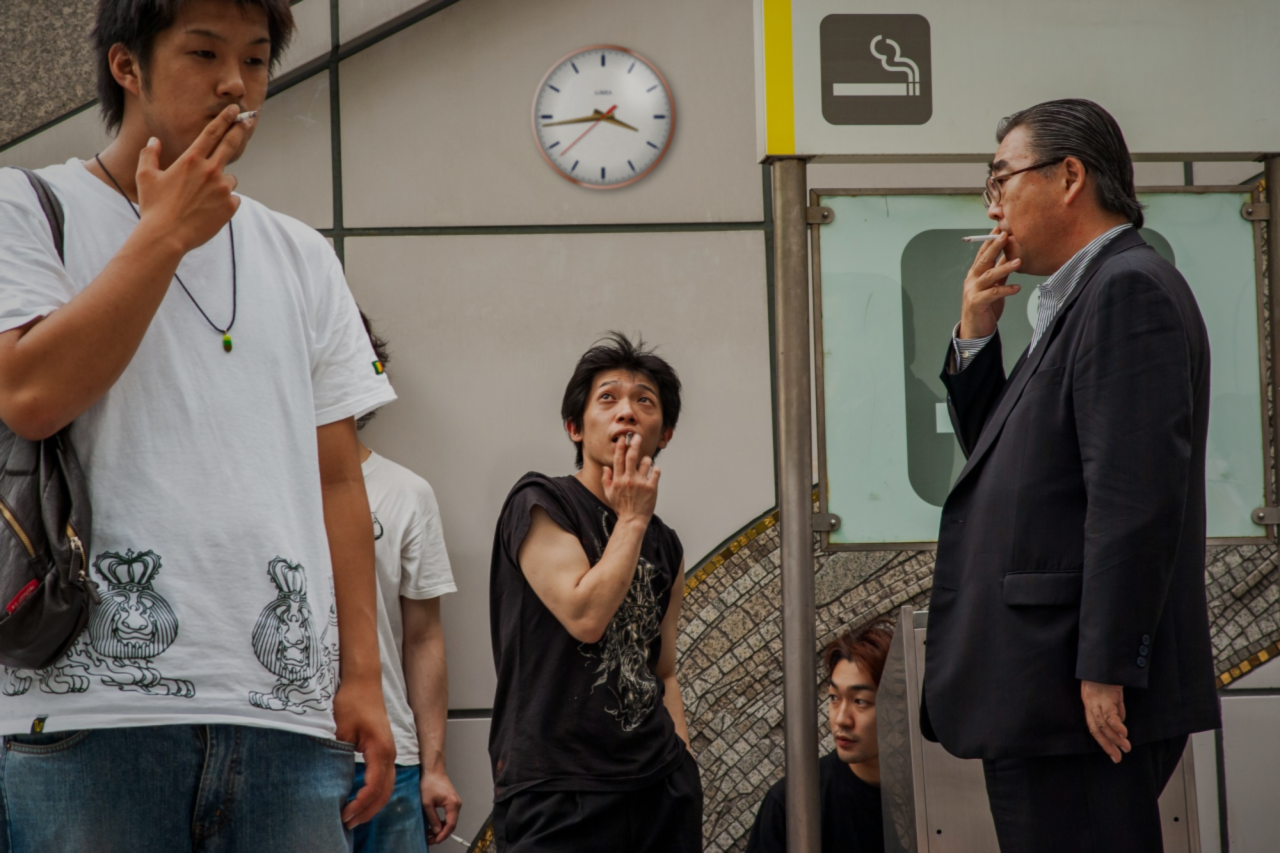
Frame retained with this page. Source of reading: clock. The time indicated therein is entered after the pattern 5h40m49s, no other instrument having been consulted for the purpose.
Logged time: 3h43m38s
